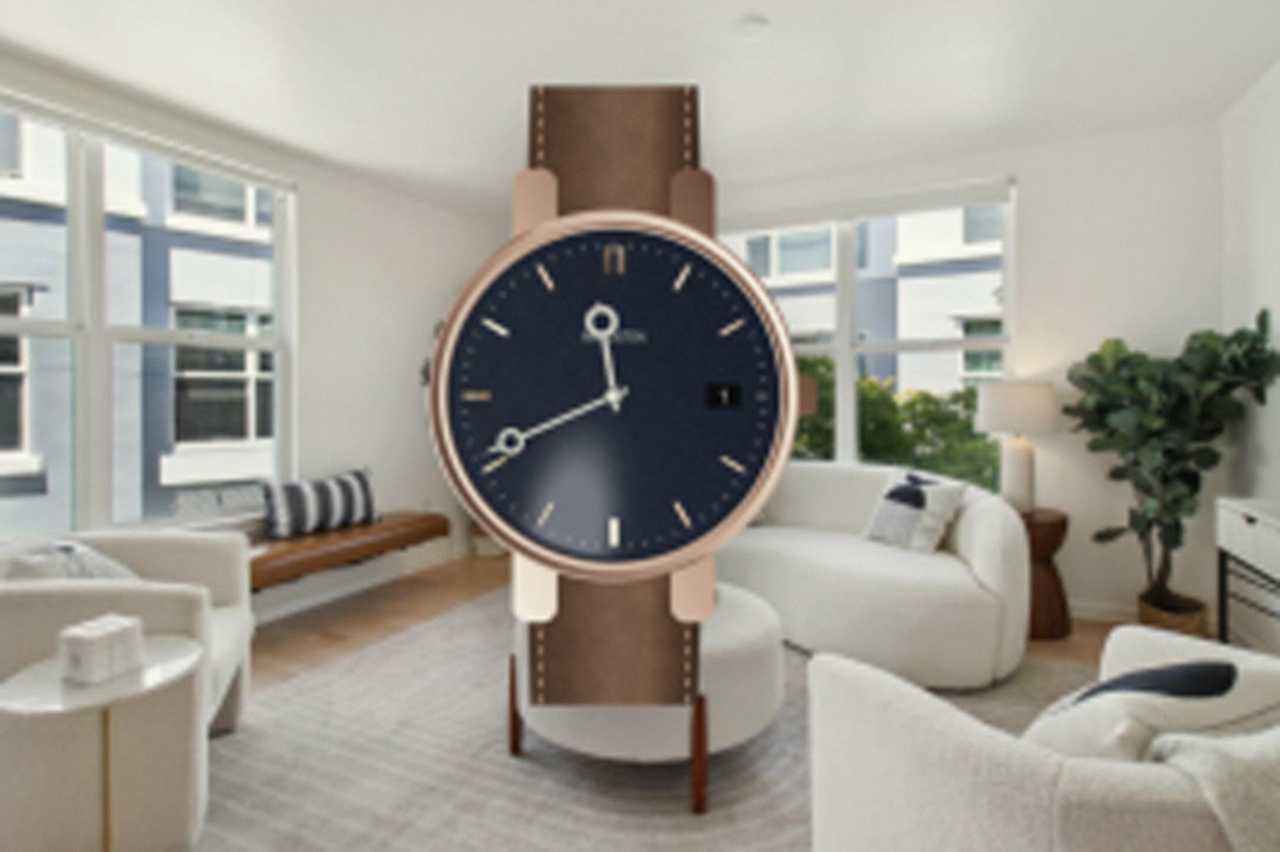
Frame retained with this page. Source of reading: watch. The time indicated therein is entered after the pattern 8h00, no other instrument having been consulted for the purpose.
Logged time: 11h41
